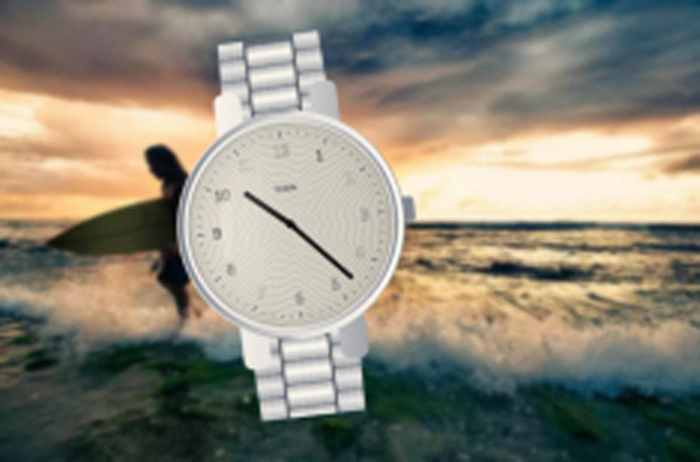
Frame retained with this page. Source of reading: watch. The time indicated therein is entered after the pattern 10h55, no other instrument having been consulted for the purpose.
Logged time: 10h23
